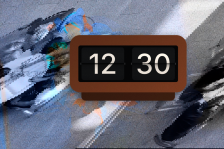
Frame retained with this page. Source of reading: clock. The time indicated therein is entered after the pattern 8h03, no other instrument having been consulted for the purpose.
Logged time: 12h30
